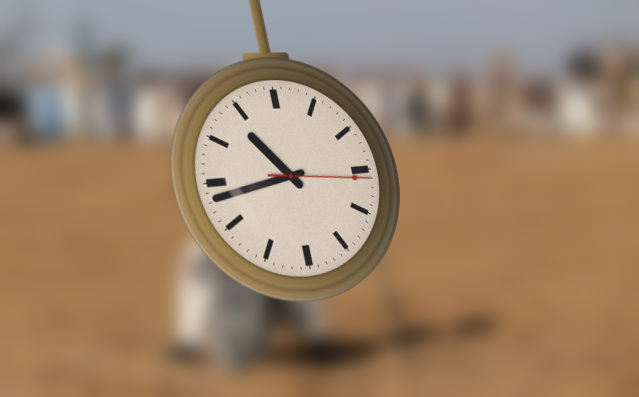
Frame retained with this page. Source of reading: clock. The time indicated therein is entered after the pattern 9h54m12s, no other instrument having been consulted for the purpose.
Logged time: 10h43m16s
